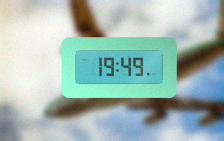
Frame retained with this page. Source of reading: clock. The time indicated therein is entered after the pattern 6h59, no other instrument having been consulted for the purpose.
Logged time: 19h49
